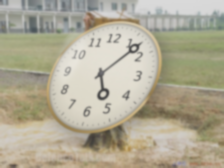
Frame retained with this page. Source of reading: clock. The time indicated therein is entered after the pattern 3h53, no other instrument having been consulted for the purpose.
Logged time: 5h07
